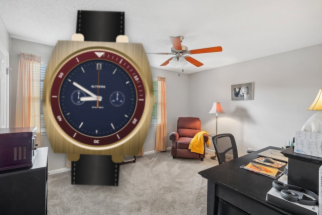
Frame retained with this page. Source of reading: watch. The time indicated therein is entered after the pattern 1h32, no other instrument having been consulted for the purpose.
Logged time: 8h50
